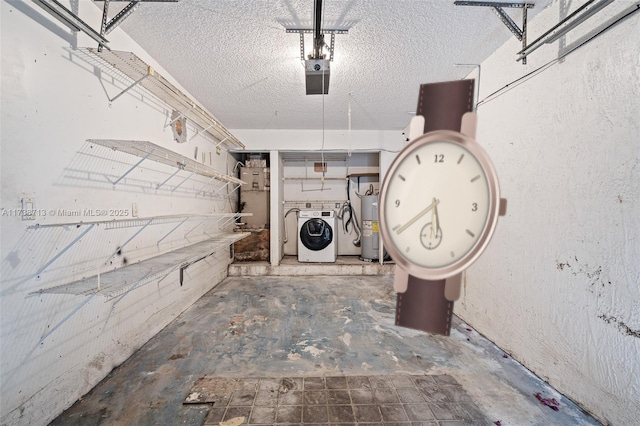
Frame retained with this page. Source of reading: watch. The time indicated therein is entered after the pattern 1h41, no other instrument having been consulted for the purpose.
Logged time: 5h39
